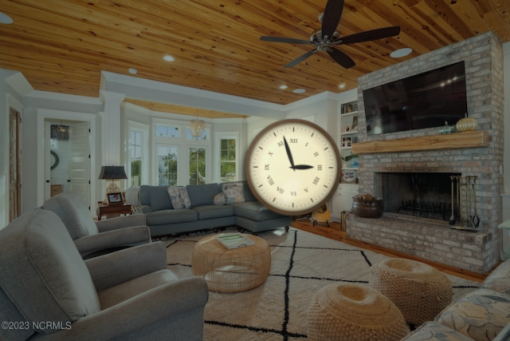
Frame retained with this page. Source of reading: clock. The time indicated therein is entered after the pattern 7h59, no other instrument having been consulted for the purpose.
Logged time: 2h57
